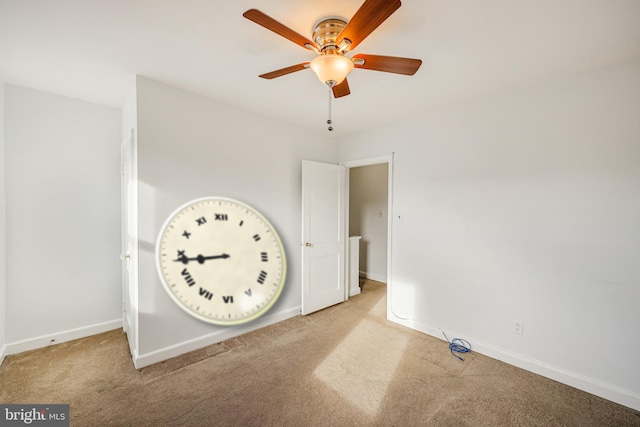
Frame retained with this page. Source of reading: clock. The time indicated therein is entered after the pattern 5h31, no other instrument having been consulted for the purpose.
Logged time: 8h44
